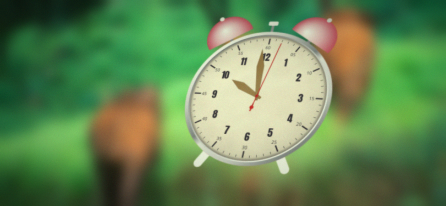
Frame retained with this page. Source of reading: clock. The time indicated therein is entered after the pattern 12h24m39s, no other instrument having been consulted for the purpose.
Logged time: 9h59m02s
